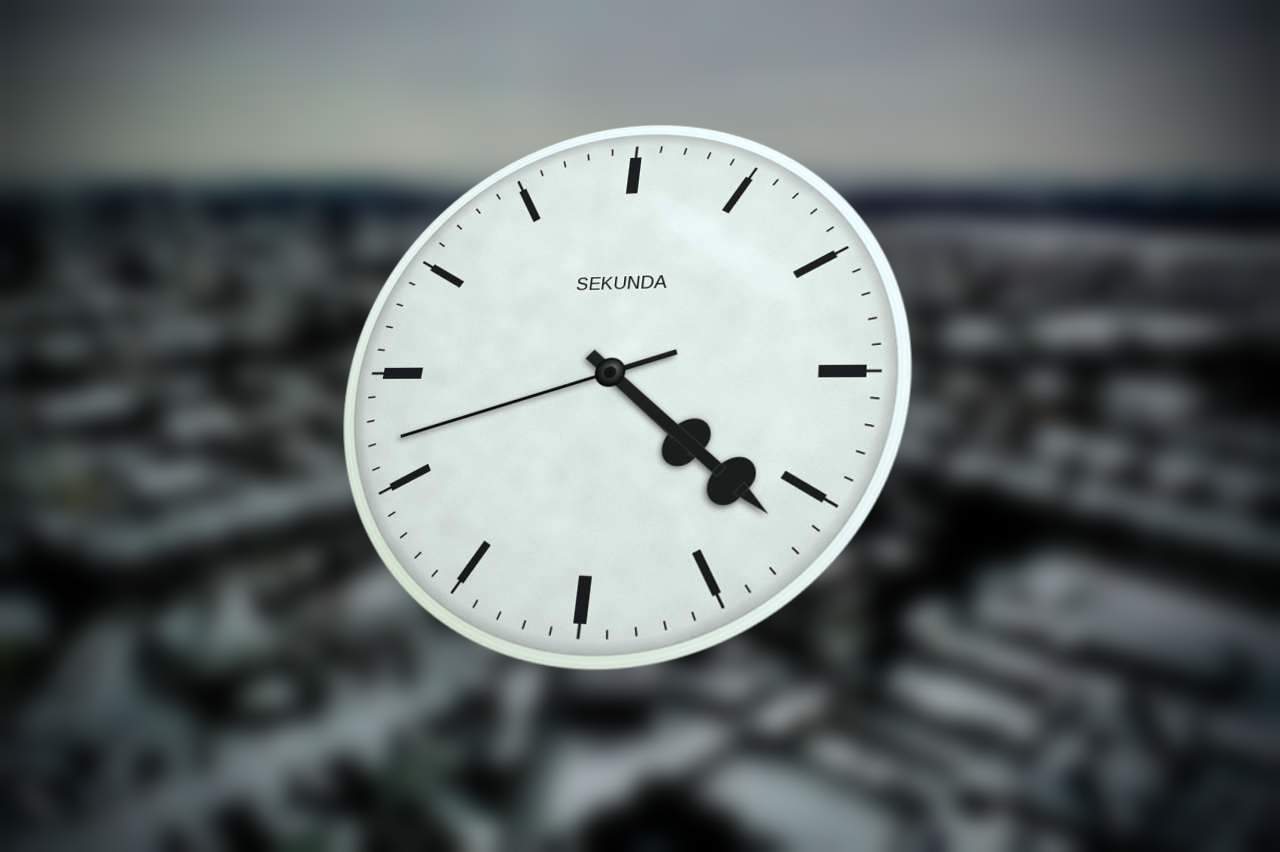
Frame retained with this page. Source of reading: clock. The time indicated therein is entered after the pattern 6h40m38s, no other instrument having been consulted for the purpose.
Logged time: 4h21m42s
